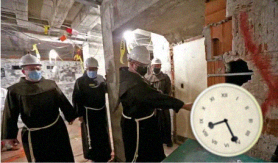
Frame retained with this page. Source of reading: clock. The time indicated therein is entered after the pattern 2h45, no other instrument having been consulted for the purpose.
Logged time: 8h26
